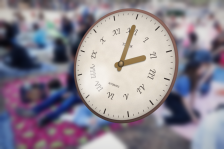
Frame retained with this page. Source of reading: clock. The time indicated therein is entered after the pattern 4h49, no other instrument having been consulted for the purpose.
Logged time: 2h00
